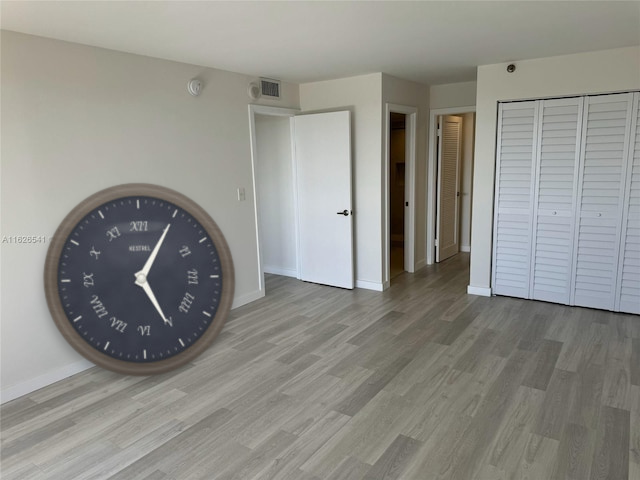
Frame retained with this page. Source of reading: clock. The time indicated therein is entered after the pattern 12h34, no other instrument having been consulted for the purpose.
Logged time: 5h05
